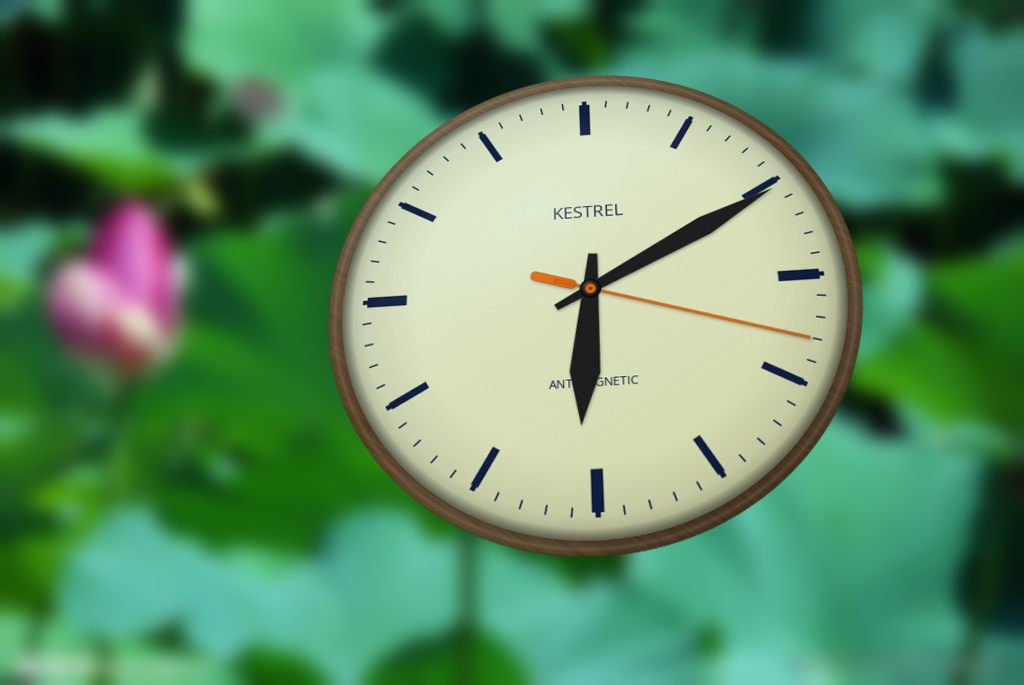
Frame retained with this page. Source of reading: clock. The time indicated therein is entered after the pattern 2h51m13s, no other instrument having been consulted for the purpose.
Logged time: 6h10m18s
